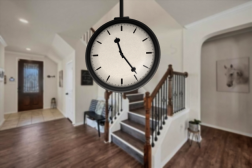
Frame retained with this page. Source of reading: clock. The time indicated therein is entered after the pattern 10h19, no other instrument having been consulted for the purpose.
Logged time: 11h24
